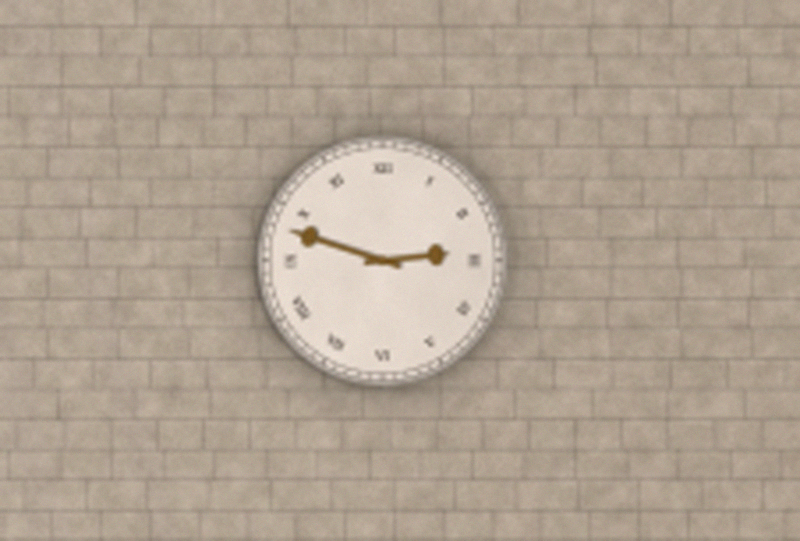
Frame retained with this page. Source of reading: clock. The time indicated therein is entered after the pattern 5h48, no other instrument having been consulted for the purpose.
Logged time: 2h48
